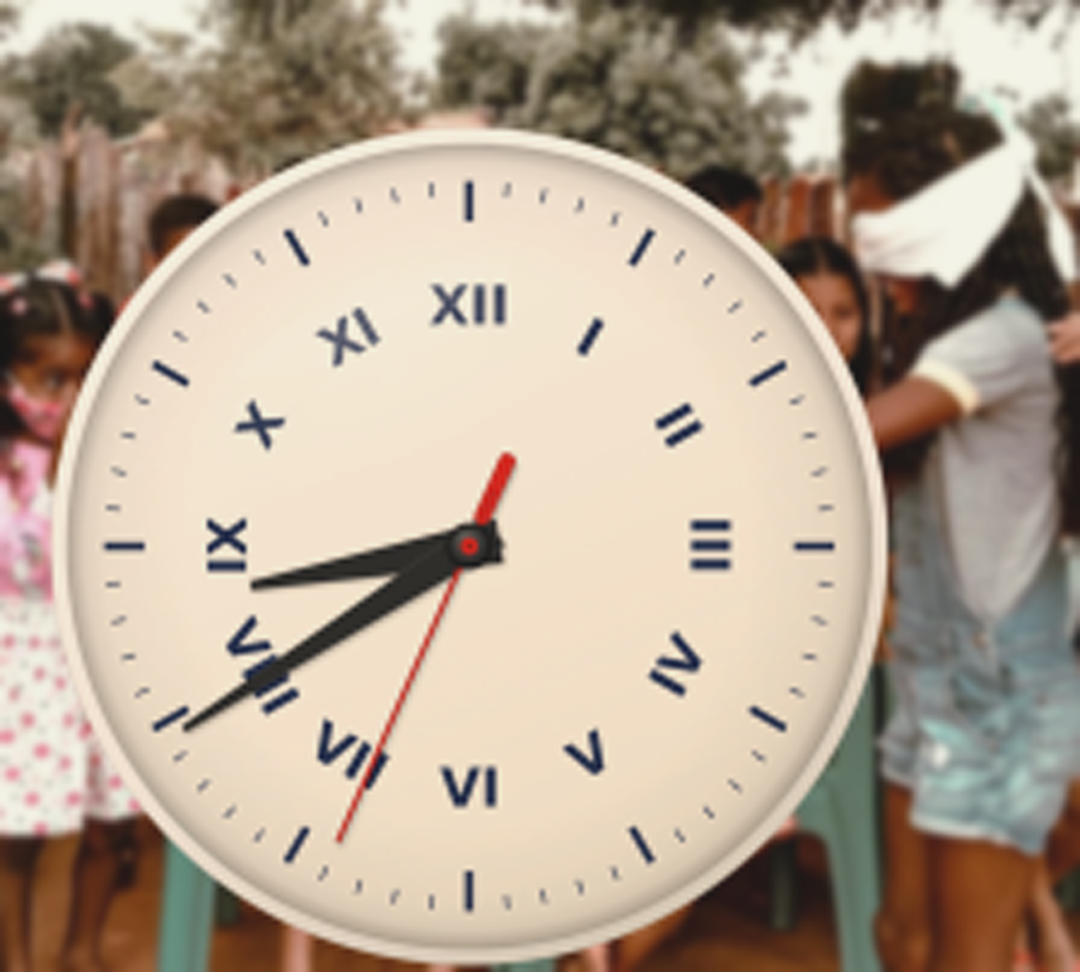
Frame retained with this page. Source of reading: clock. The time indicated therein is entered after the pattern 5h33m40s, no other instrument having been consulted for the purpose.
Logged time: 8h39m34s
